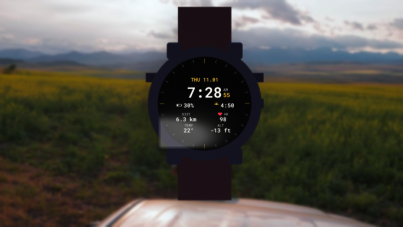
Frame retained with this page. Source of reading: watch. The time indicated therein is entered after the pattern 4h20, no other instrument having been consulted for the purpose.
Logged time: 7h28
